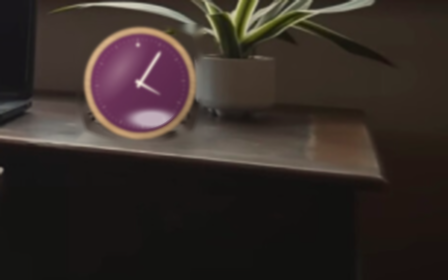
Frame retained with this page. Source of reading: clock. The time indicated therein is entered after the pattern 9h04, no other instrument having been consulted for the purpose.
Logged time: 4h06
